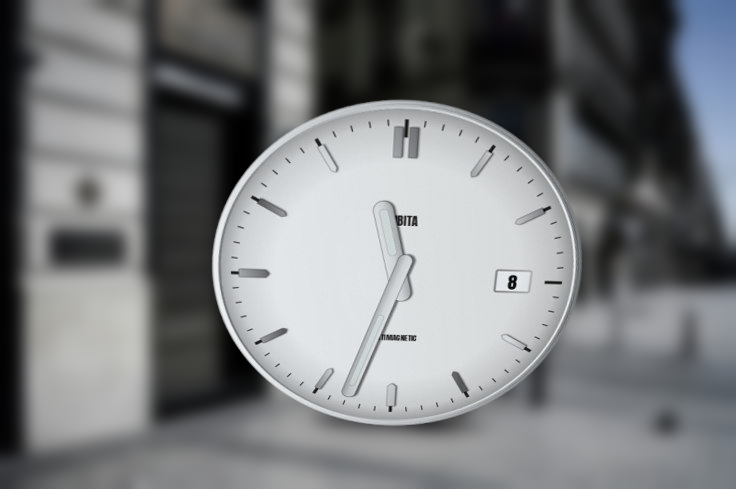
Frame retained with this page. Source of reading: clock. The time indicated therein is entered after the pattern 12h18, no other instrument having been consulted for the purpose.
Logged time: 11h33
